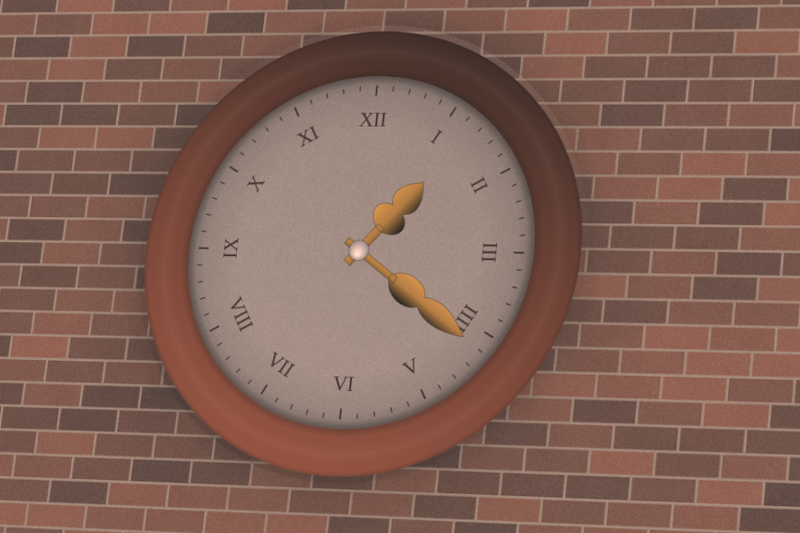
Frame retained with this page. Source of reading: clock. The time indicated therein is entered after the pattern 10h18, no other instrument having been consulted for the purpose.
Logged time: 1h21
